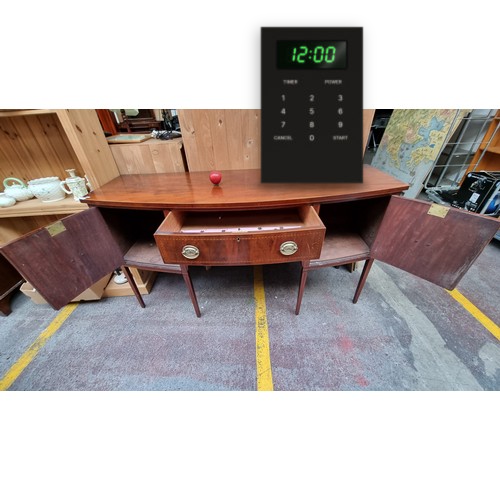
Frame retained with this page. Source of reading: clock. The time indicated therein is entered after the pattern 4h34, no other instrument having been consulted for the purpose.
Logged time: 12h00
